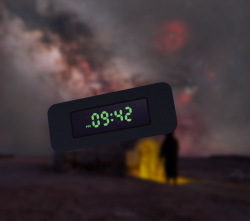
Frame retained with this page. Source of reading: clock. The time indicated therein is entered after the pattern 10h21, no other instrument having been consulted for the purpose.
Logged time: 9h42
